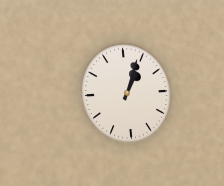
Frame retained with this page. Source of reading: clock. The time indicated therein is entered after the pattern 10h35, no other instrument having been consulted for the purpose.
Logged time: 1h04
